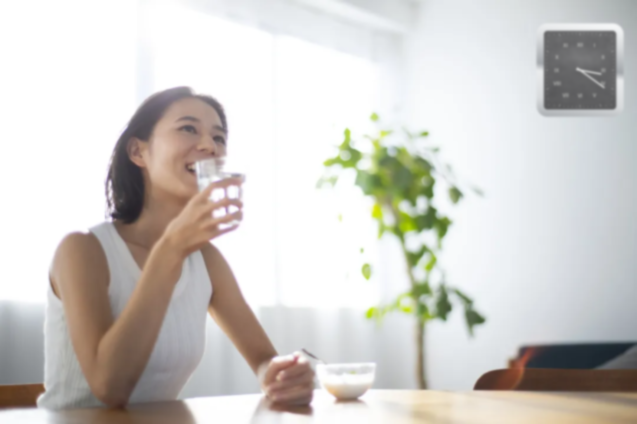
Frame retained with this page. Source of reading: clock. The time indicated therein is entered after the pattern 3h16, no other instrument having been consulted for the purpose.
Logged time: 3h21
